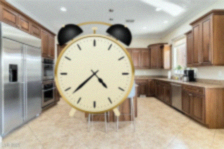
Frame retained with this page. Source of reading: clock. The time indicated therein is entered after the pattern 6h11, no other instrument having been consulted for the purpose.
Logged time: 4h38
